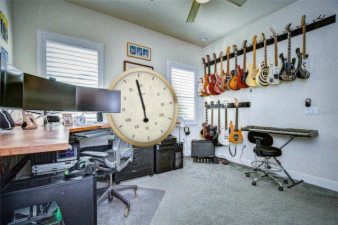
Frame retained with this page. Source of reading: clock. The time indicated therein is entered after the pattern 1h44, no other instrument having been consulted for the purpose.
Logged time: 5h59
